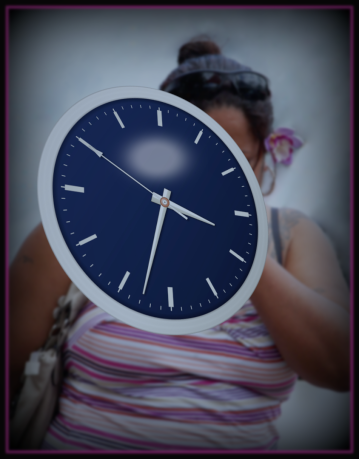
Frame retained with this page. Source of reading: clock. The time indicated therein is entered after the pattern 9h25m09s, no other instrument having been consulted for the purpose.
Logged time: 3h32m50s
